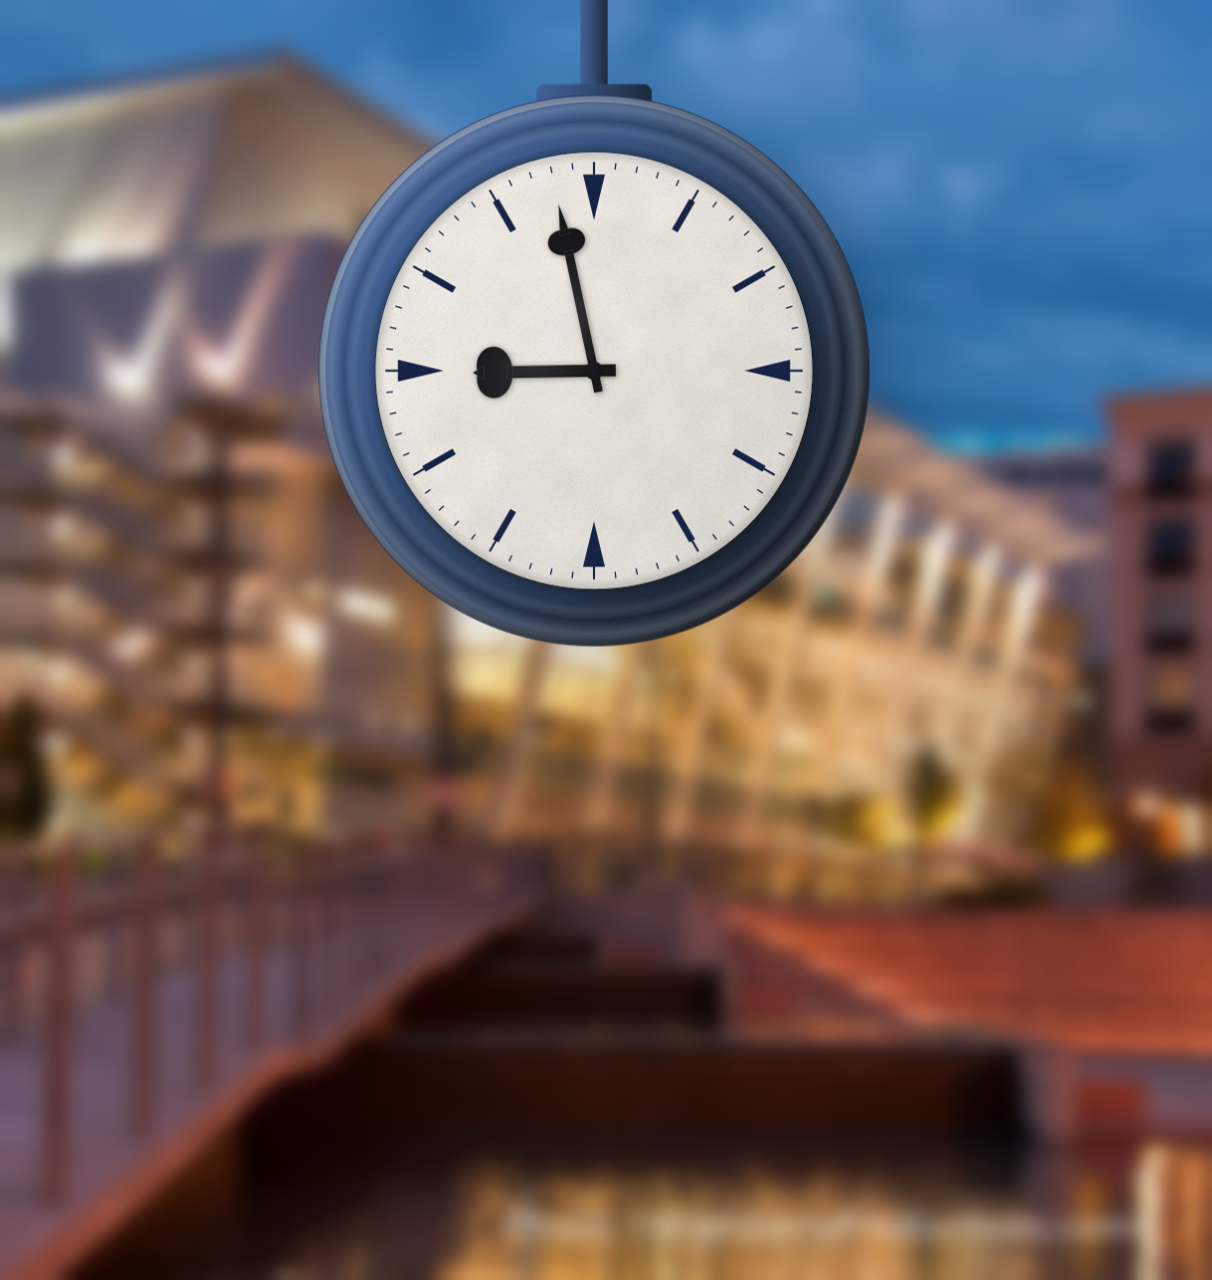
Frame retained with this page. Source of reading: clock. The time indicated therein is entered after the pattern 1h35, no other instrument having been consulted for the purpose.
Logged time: 8h58
